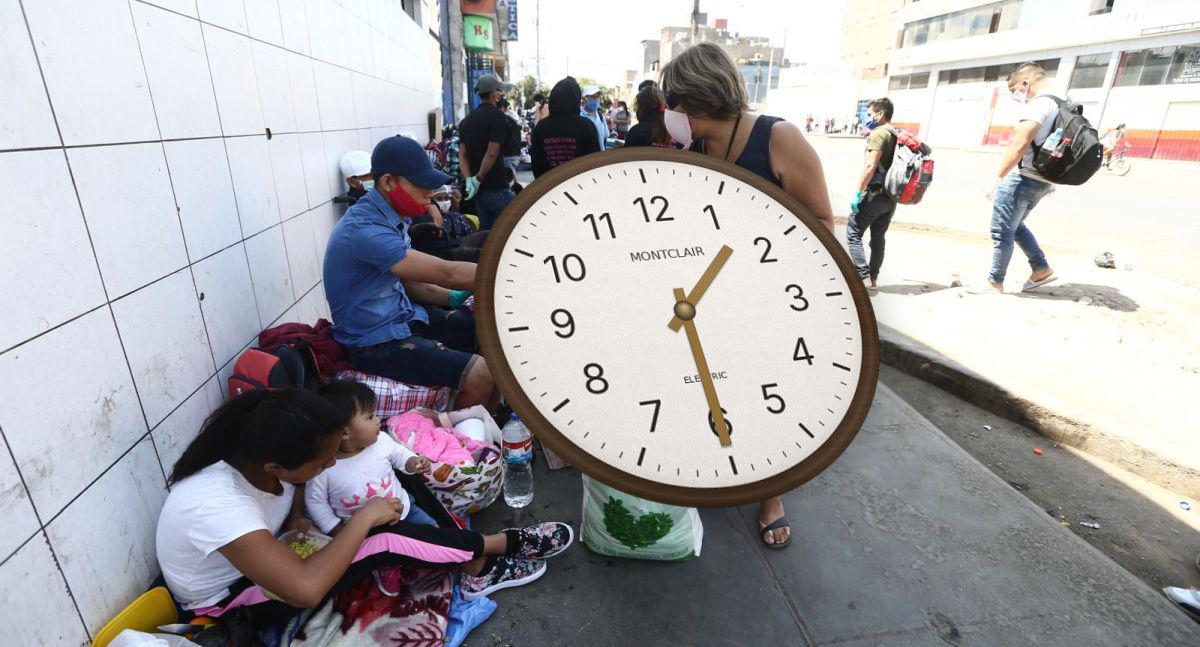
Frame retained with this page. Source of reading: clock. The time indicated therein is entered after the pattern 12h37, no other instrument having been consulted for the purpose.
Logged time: 1h30
